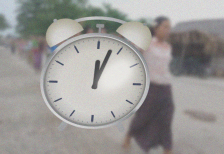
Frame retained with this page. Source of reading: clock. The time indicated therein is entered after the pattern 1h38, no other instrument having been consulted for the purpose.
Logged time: 12h03
